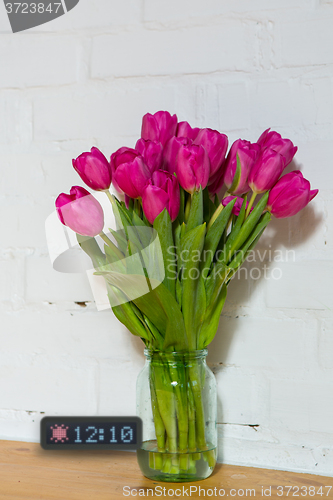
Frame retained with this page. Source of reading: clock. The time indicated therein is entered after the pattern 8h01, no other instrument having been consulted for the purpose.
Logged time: 12h10
